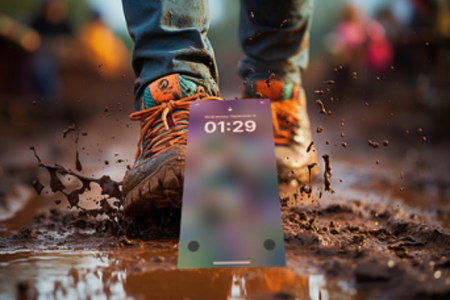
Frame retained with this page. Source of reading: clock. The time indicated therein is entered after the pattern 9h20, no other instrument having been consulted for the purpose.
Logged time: 1h29
